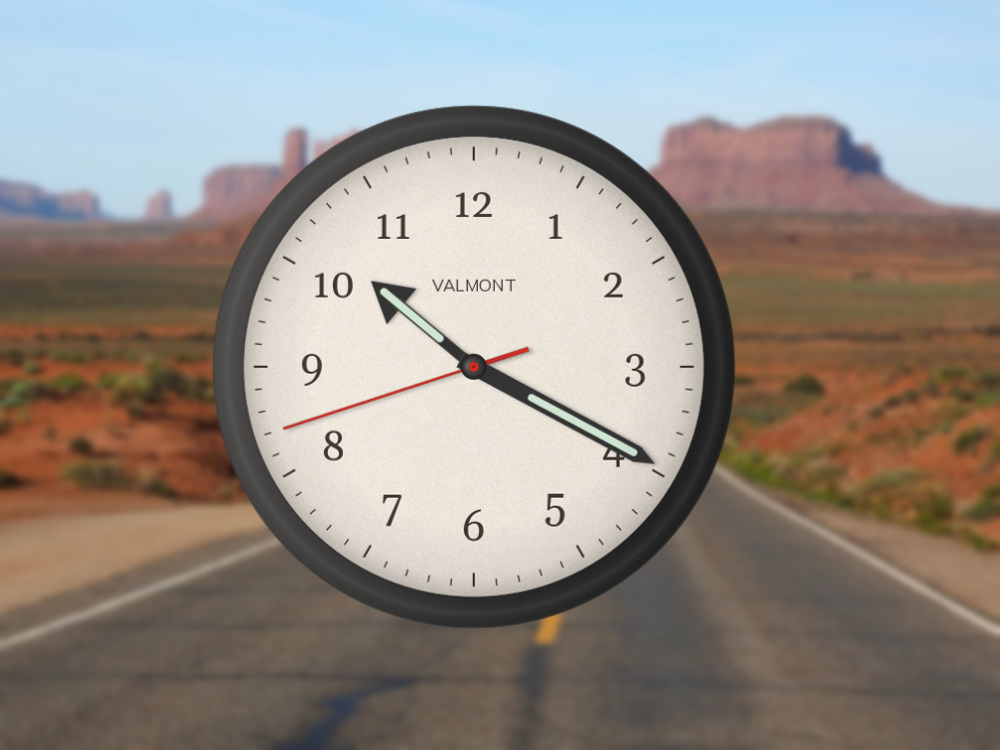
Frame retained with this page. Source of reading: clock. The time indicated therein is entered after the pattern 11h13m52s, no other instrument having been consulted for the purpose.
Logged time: 10h19m42s
